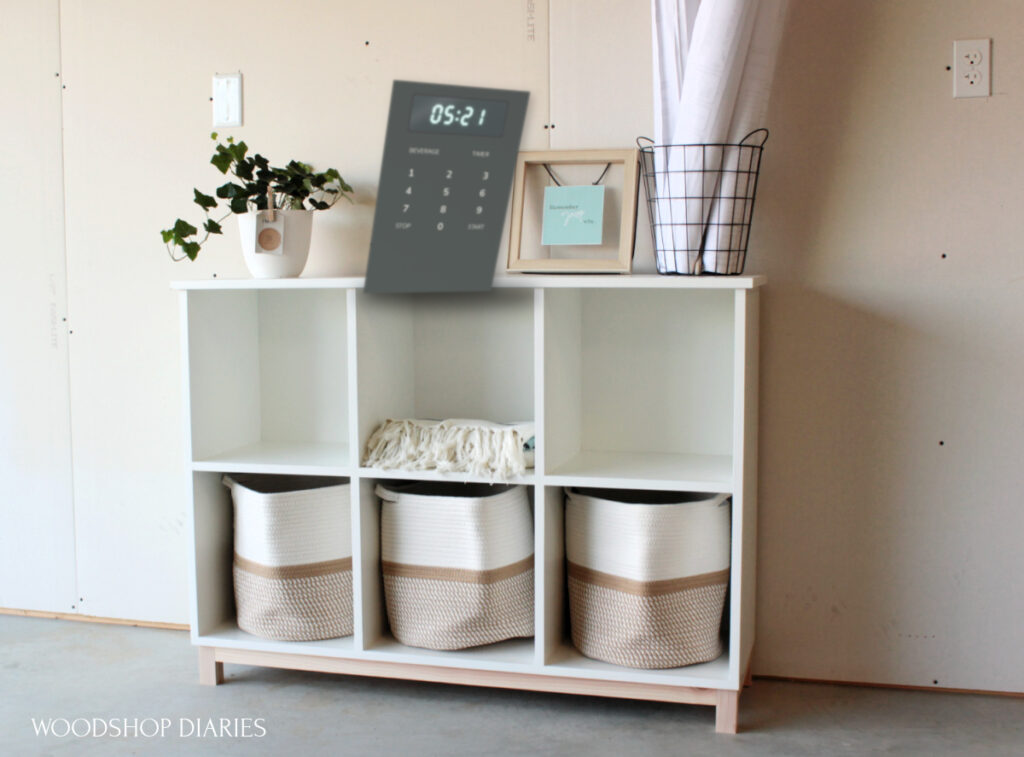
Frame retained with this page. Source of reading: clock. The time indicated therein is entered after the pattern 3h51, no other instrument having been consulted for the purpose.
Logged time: 5h21
